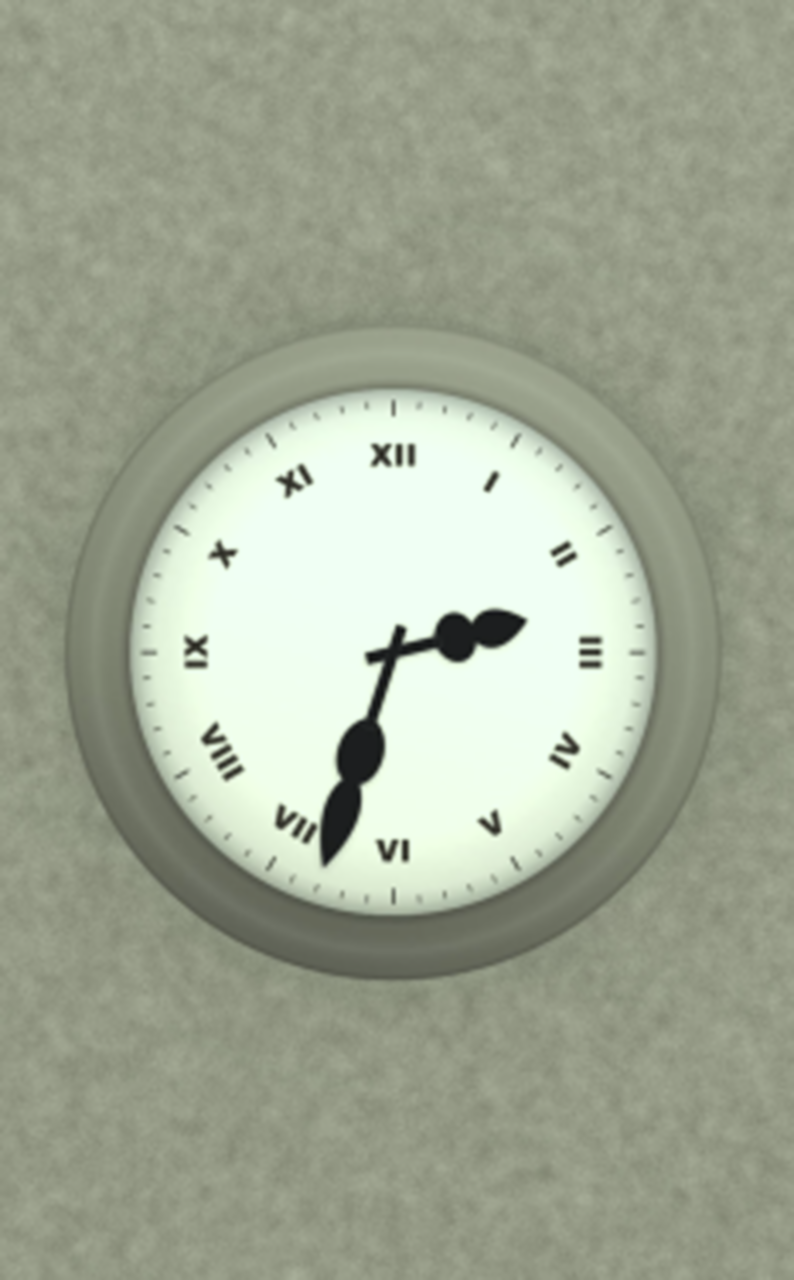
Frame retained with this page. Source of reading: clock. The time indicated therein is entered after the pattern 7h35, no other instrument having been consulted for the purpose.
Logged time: 2h33
